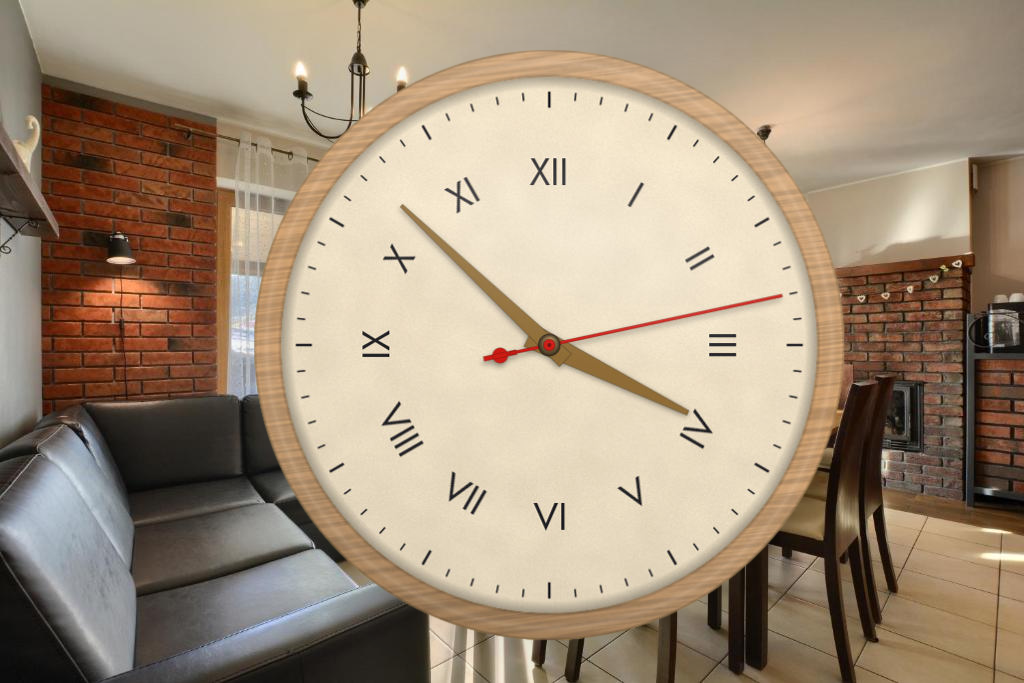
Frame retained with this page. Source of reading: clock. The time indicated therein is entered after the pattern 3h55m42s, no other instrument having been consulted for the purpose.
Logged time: 3h52m13s
